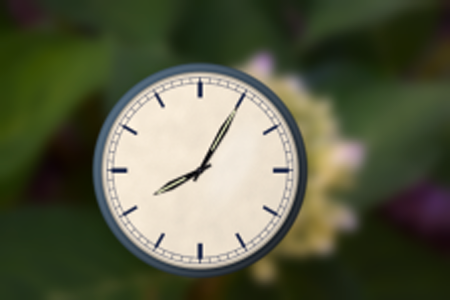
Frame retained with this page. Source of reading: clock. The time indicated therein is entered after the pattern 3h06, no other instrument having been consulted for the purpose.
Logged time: 8h05
